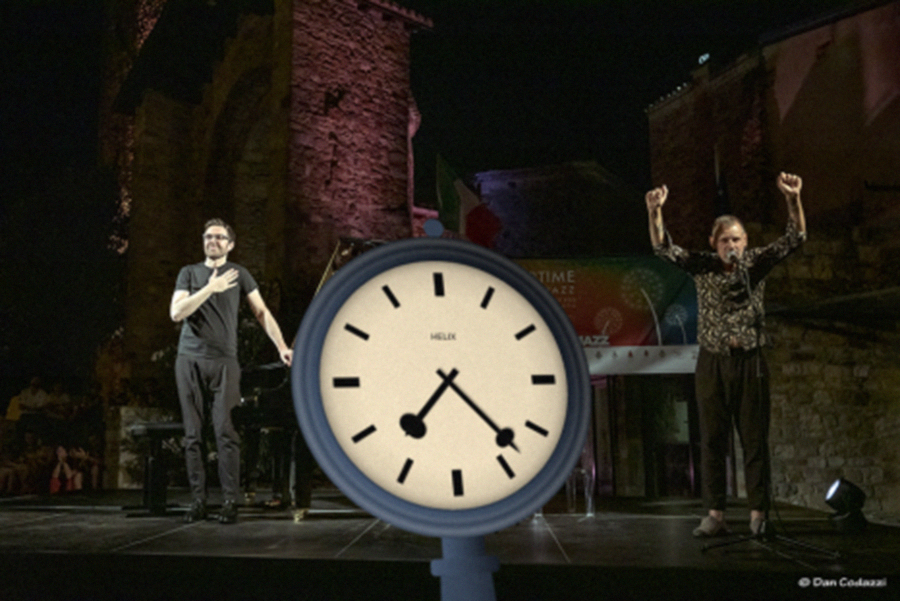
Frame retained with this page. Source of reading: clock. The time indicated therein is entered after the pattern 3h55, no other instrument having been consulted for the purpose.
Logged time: 7h23
